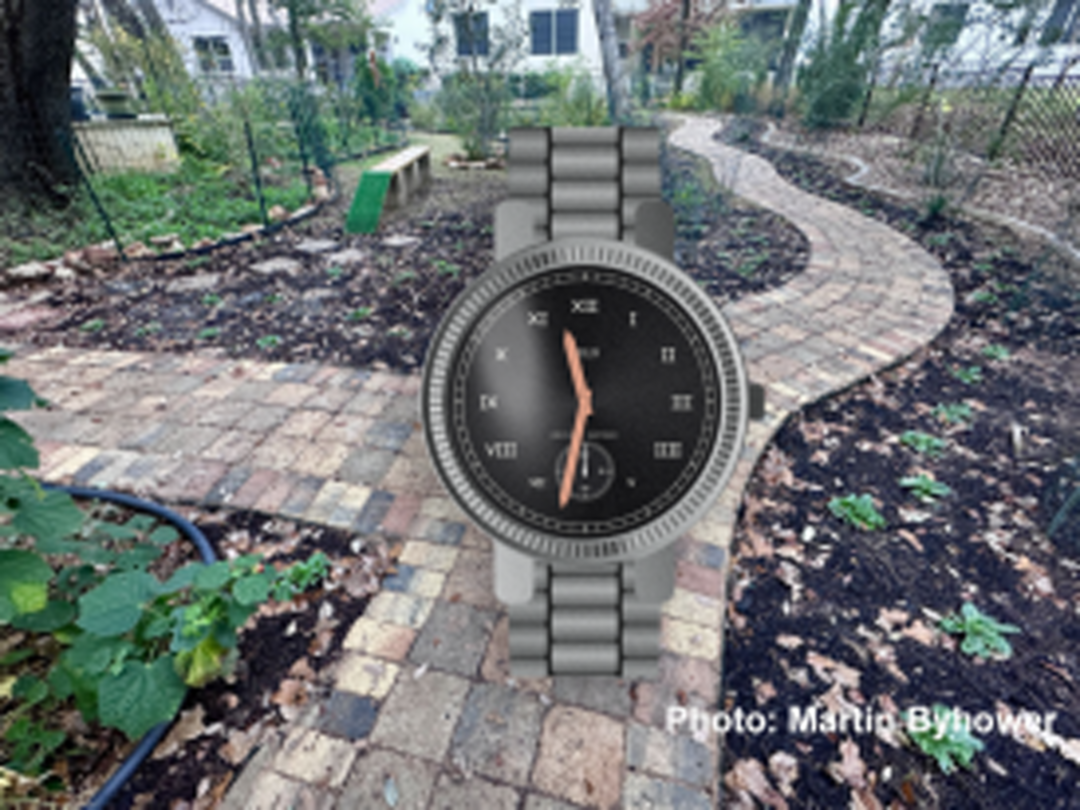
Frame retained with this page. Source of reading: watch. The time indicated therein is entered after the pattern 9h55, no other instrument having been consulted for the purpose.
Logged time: 11h32
